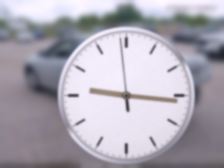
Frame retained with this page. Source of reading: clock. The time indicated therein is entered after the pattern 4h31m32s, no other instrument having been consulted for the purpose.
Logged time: 9h15m59s
